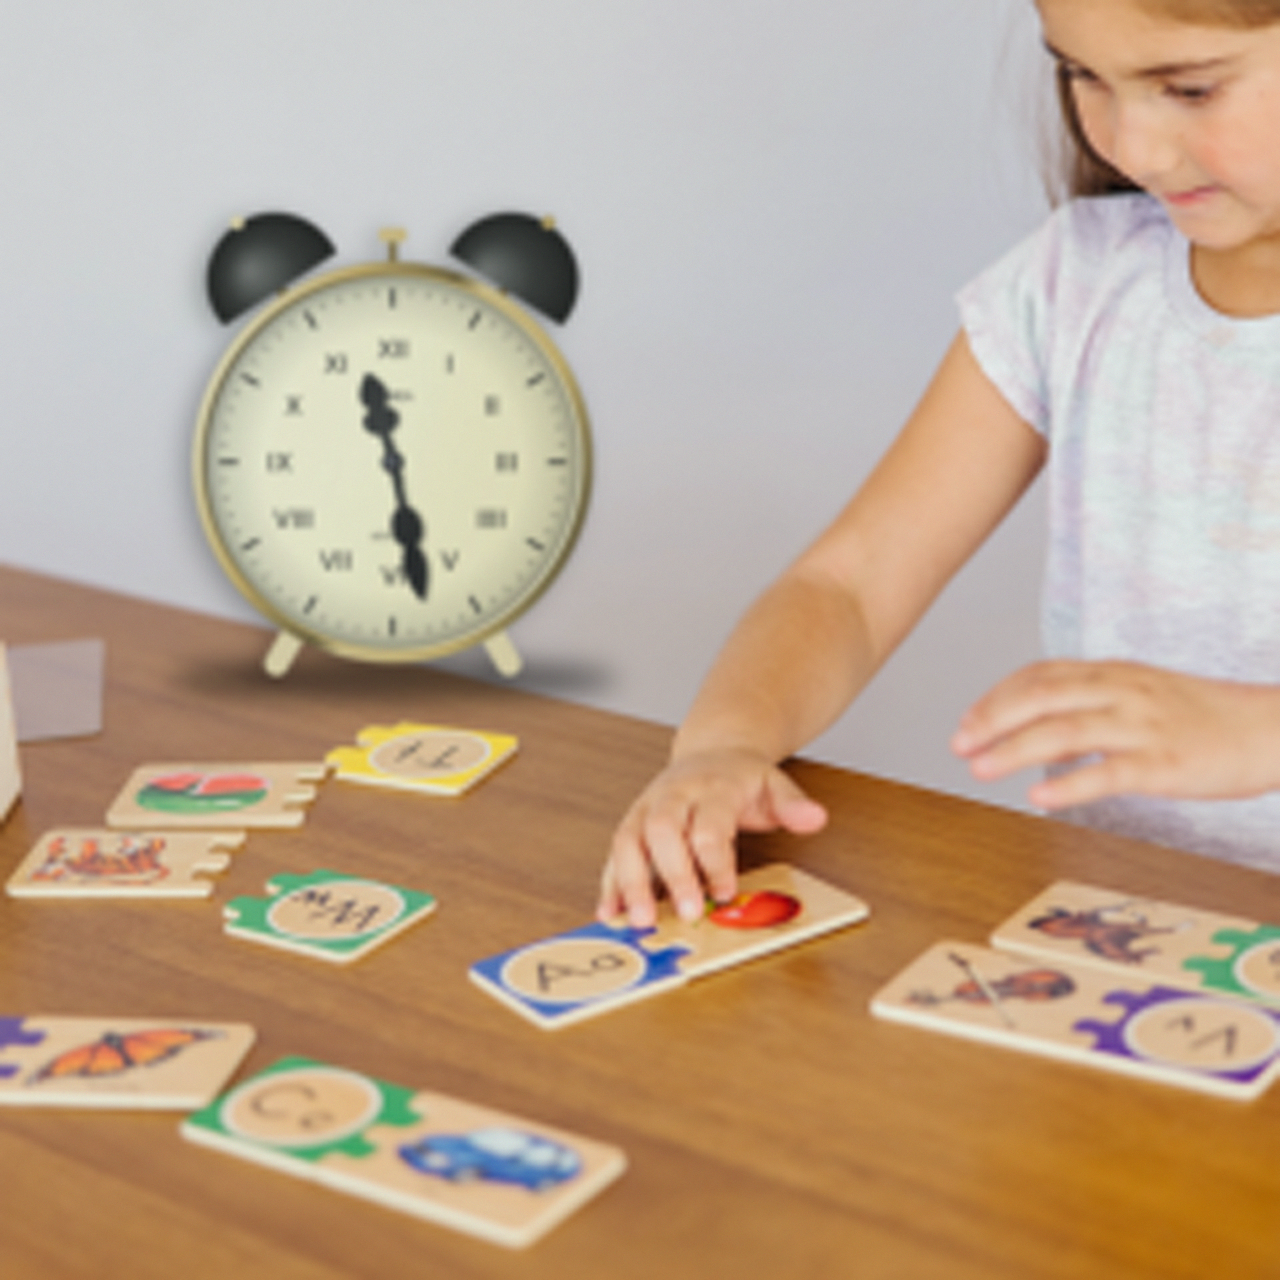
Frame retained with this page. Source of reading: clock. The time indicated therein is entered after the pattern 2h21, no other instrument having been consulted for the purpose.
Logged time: 11h28
